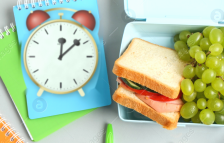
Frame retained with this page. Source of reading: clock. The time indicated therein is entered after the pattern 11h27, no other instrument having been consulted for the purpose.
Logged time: 12h08
